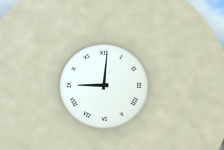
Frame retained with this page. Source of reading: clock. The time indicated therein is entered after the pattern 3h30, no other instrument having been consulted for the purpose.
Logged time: 9h01
